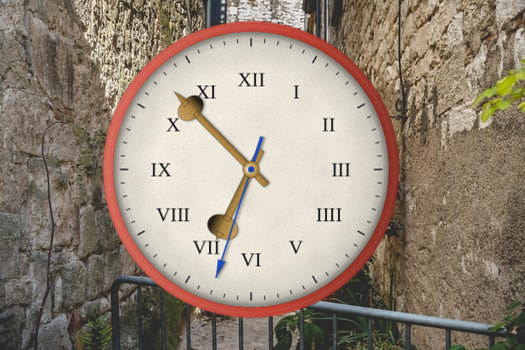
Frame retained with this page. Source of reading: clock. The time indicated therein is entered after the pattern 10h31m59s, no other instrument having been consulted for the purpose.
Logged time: 6h52m33s
